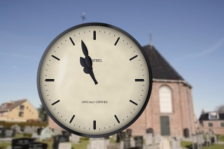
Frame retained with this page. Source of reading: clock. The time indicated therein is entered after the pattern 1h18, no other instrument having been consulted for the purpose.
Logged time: 10h57
